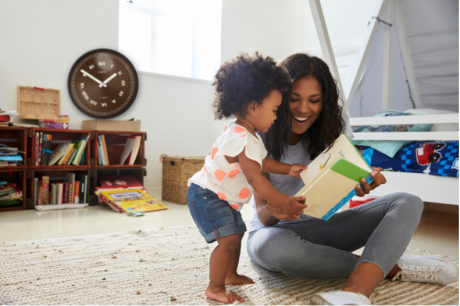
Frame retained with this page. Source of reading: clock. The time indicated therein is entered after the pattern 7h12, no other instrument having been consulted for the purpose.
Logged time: 1h51
